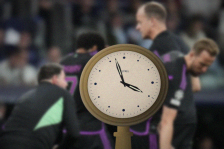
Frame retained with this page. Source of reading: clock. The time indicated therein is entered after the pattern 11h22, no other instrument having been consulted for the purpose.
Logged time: 3h57
